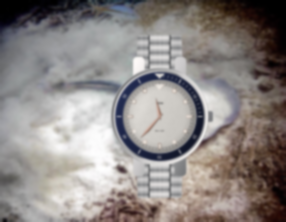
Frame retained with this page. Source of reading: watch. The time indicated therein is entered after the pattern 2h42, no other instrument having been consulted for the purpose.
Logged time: 11h37
